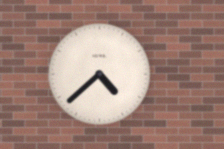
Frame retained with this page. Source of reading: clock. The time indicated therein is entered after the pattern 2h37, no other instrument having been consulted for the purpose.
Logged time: 4h38
